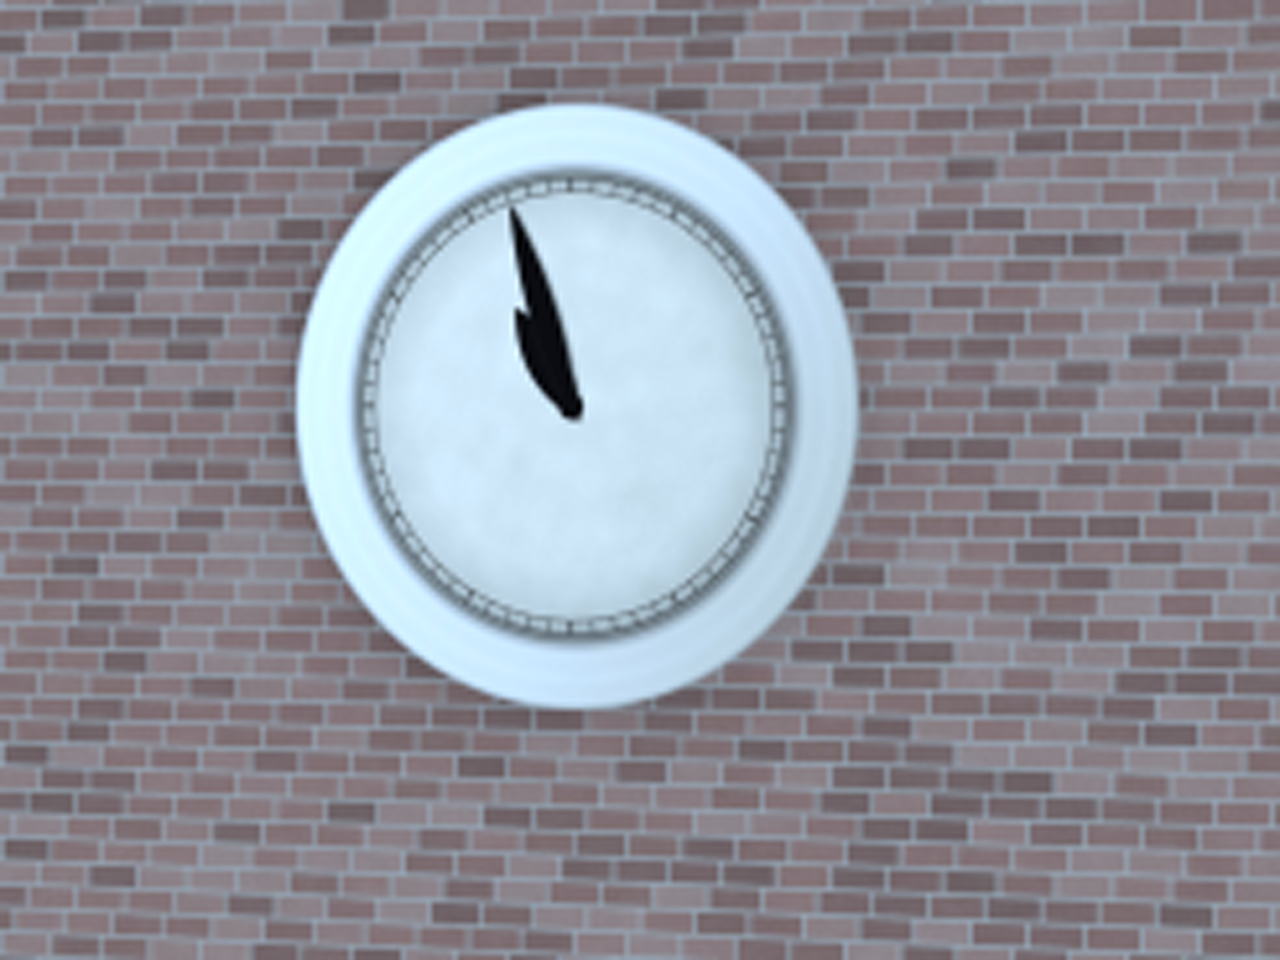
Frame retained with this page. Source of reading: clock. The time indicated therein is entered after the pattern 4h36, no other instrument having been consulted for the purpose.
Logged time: 10h57
